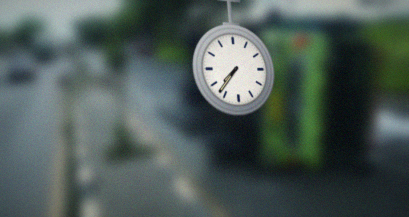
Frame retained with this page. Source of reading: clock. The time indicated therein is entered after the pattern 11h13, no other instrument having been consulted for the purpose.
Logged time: 7h37
